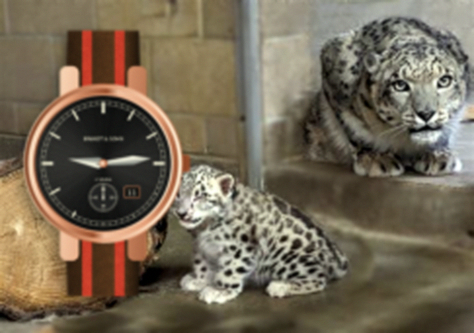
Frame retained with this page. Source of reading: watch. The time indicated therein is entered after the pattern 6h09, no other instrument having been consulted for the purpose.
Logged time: 9h14
